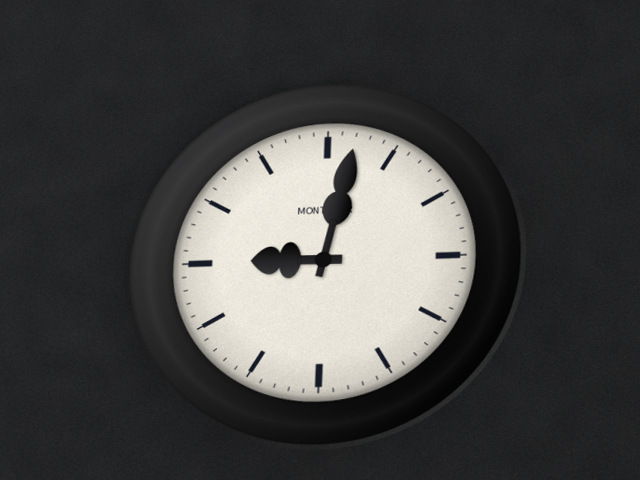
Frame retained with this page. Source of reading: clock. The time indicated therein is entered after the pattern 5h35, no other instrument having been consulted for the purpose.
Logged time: 9h02
